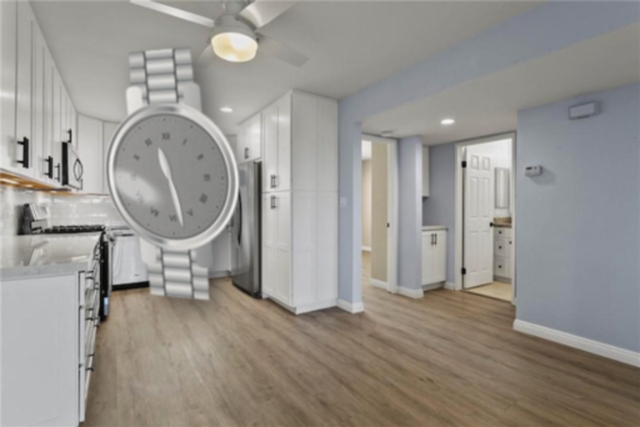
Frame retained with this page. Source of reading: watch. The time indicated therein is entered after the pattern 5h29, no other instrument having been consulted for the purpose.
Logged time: 11h28
